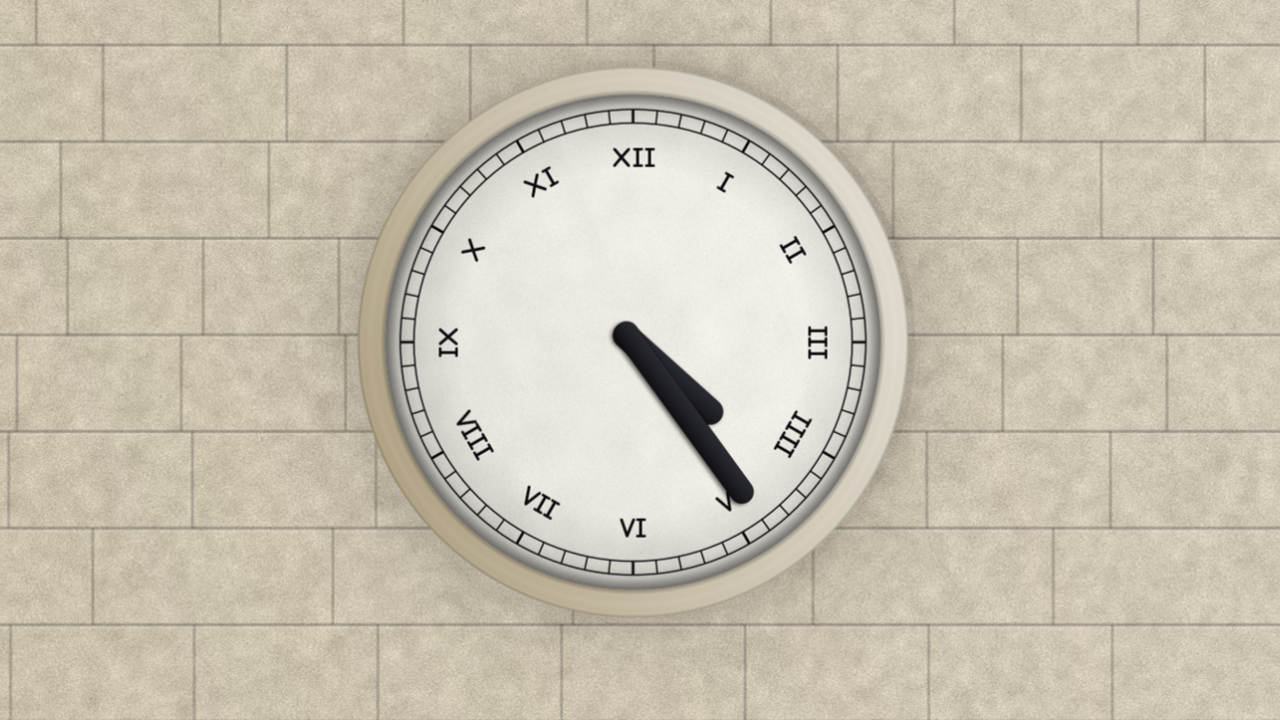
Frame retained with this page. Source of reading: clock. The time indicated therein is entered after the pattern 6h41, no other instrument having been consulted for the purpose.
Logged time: 4h24
